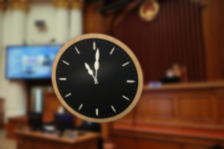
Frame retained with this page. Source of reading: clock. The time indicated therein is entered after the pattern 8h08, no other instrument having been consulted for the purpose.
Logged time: 11h01
